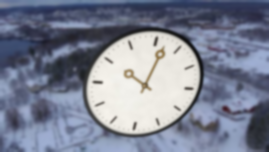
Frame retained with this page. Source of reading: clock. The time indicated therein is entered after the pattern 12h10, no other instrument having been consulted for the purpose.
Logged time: 10h02
